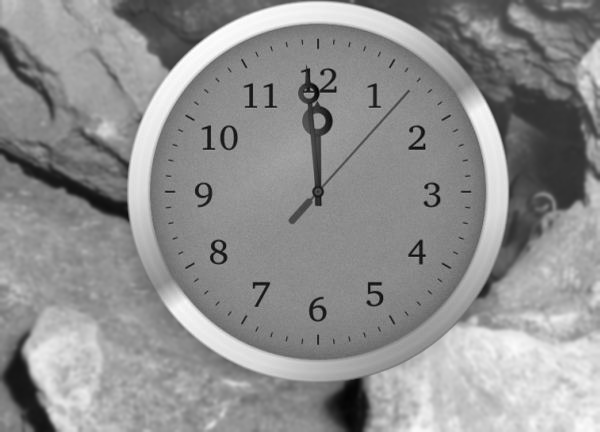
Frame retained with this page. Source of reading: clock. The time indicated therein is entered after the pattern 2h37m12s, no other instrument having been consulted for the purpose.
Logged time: 11h59m07s
